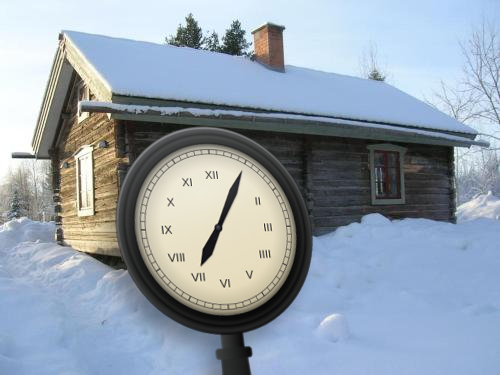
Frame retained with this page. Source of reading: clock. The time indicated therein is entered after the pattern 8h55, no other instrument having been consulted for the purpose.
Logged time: 7h05
